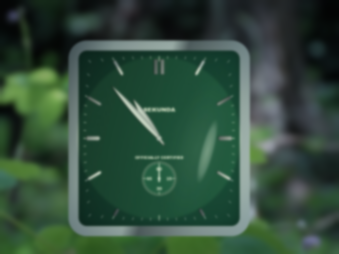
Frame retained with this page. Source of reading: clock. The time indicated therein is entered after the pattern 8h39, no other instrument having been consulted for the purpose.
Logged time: 10h53
